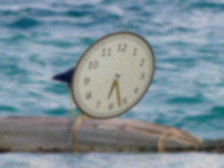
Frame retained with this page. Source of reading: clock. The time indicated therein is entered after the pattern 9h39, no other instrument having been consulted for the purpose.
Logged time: 6h27
